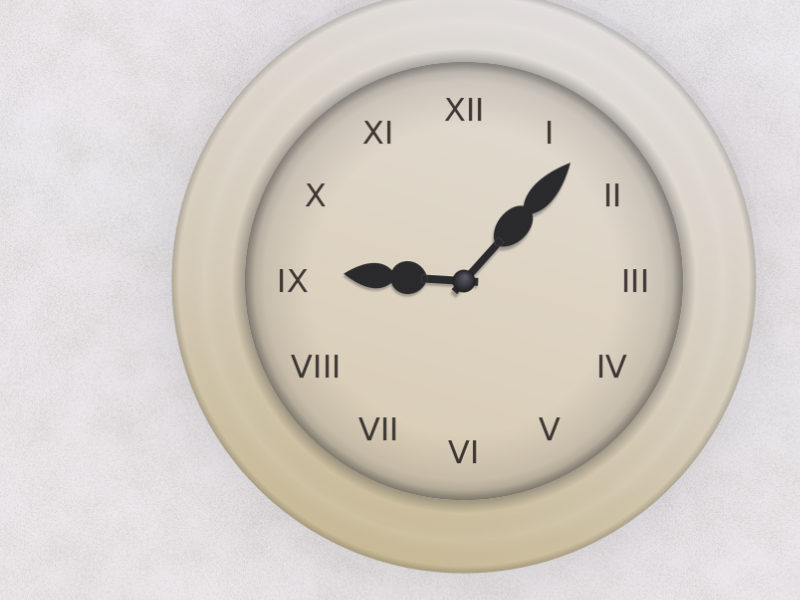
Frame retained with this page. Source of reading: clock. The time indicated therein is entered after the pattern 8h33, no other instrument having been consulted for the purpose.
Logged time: 9h07
